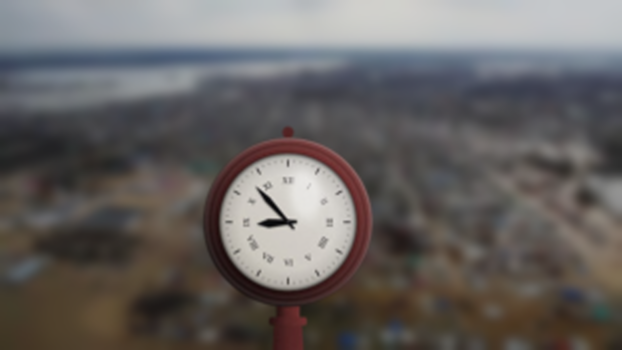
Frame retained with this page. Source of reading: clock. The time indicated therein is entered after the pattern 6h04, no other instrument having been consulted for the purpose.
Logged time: 8h53
